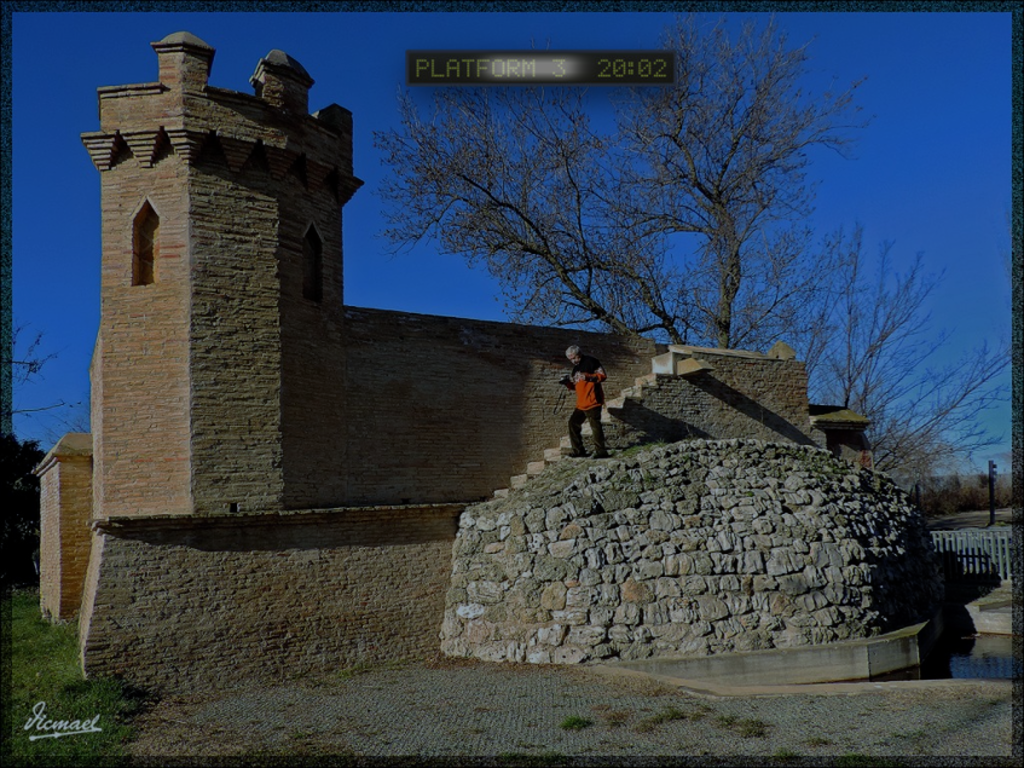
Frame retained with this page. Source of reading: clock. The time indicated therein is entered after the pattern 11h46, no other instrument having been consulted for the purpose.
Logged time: 20h02
